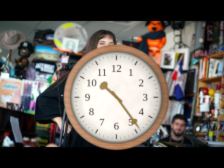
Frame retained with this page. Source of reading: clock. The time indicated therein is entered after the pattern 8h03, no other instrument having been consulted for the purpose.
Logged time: 10h24
